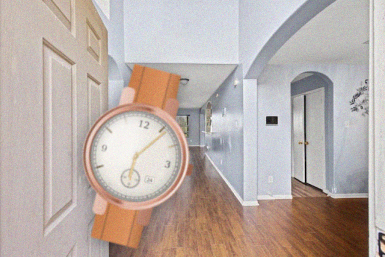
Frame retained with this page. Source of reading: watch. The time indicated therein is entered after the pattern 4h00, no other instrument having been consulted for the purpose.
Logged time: 6h06
